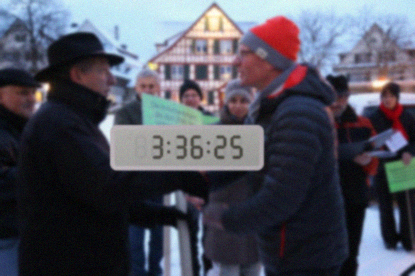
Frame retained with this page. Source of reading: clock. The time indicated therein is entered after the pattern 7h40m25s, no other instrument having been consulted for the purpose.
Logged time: 3h36m25s
